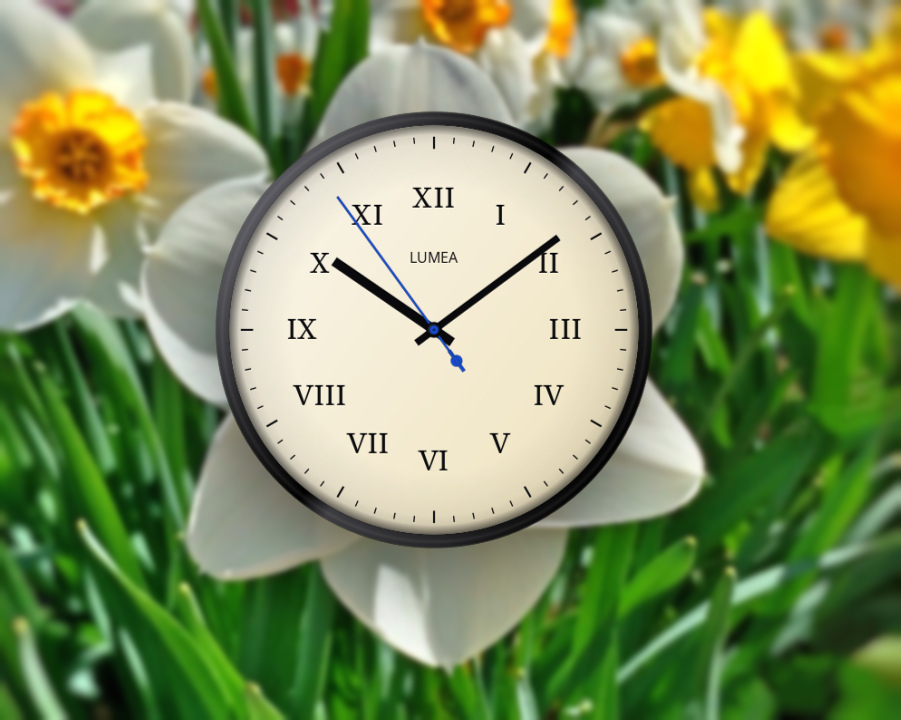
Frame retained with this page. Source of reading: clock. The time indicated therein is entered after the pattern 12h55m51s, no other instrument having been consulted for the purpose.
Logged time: 10h08m54s
